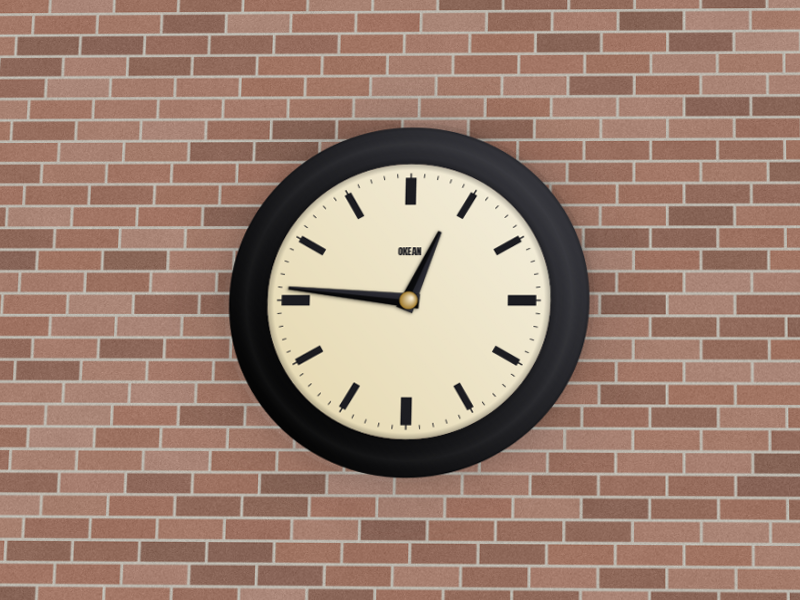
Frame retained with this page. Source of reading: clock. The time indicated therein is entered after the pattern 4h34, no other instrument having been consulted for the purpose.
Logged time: 12h46
